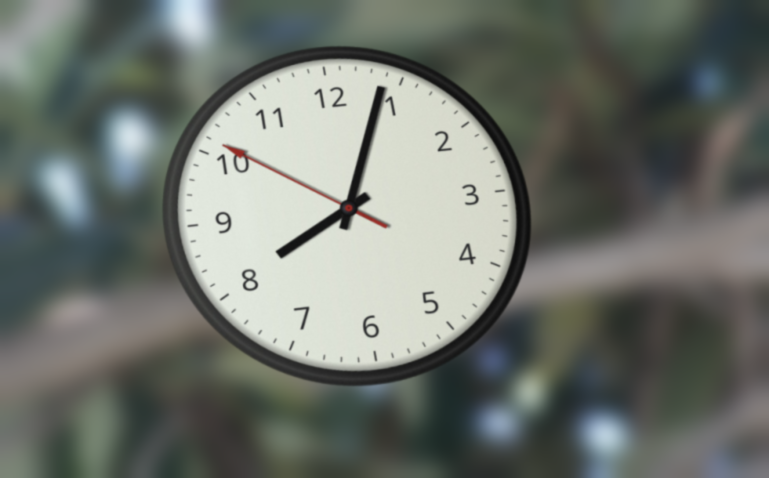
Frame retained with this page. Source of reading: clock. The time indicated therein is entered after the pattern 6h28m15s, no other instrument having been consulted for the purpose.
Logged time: 8h03m51s
